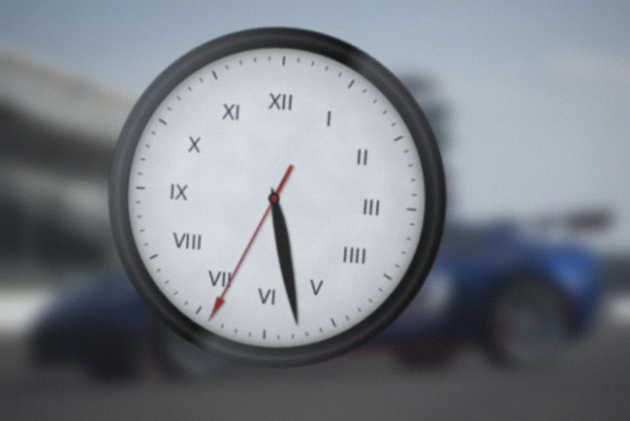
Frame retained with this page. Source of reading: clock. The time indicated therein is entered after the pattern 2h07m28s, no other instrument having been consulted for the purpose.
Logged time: 5h27m34s
